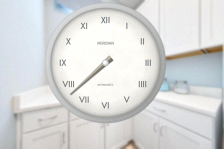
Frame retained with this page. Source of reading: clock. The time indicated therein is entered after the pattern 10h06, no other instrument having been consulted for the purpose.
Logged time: 7h38
